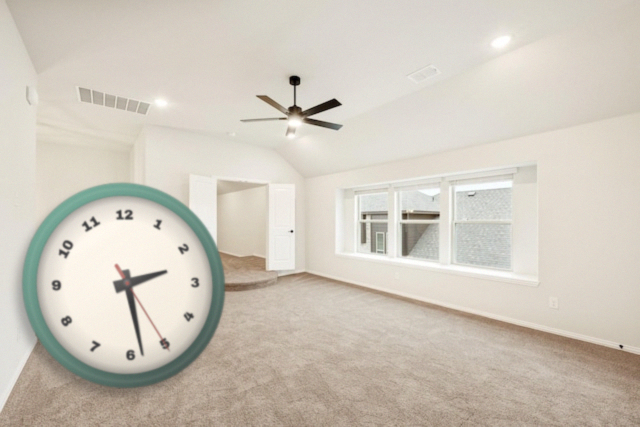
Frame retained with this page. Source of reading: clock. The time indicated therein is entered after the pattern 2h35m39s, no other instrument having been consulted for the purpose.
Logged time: 2h28m25s
